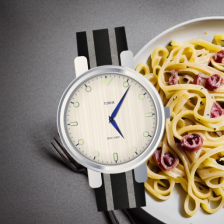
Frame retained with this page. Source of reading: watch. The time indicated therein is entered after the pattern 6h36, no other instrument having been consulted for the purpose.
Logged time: 5h06
